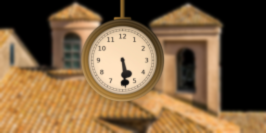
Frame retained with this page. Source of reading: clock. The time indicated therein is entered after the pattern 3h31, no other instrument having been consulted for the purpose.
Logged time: 5h29
